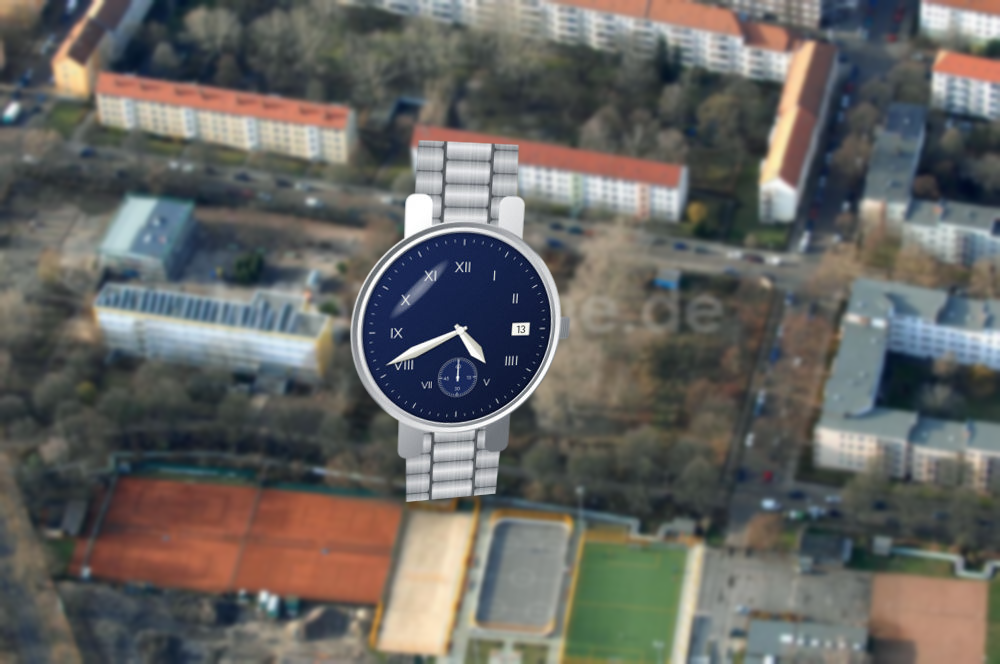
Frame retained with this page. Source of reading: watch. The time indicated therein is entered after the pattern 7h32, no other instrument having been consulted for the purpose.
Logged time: 4h41
